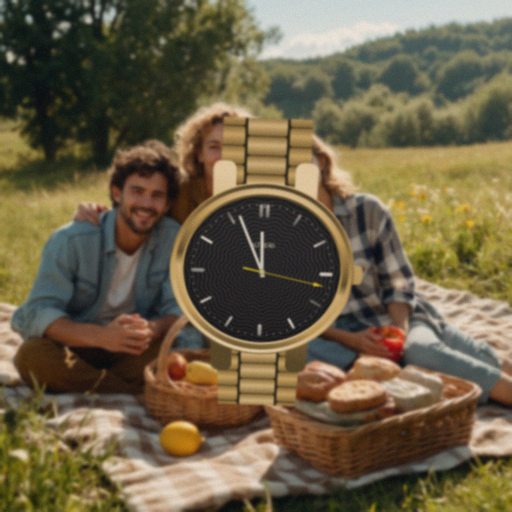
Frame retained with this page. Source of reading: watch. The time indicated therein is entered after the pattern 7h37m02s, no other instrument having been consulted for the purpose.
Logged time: 11h56m17s
